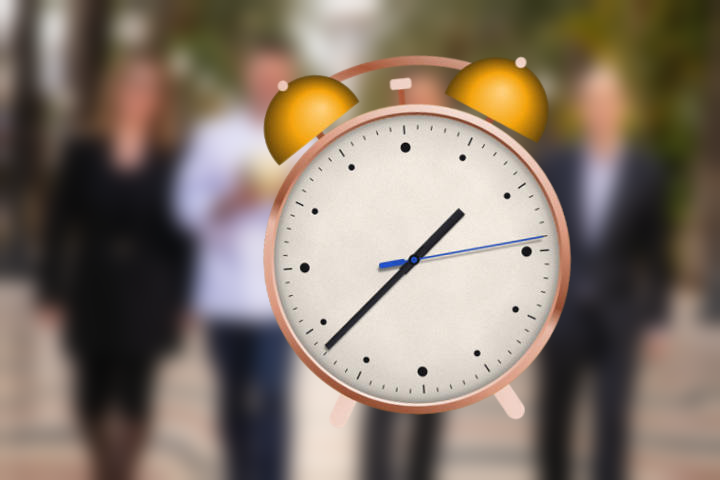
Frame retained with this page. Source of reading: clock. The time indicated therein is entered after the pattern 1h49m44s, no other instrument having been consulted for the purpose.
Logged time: 1h38m14s
